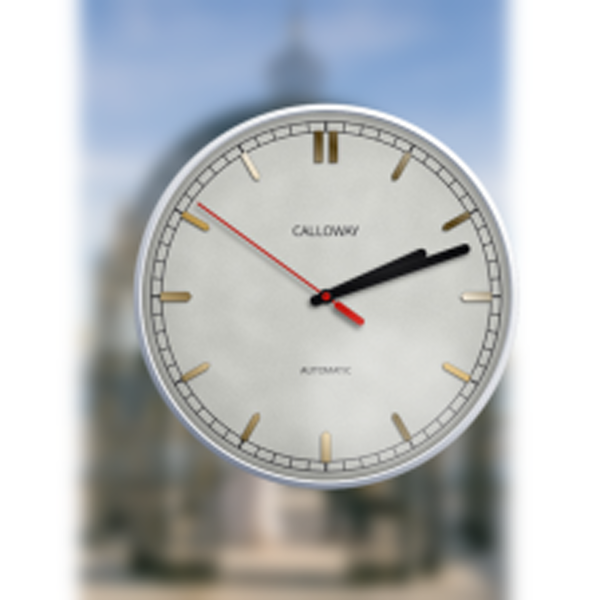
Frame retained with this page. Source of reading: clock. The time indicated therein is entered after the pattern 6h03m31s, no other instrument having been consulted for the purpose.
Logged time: 2h11m51s
